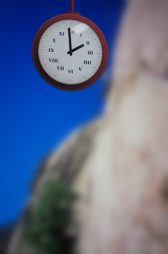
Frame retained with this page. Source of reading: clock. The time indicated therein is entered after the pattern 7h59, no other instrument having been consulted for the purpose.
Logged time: 1h59
